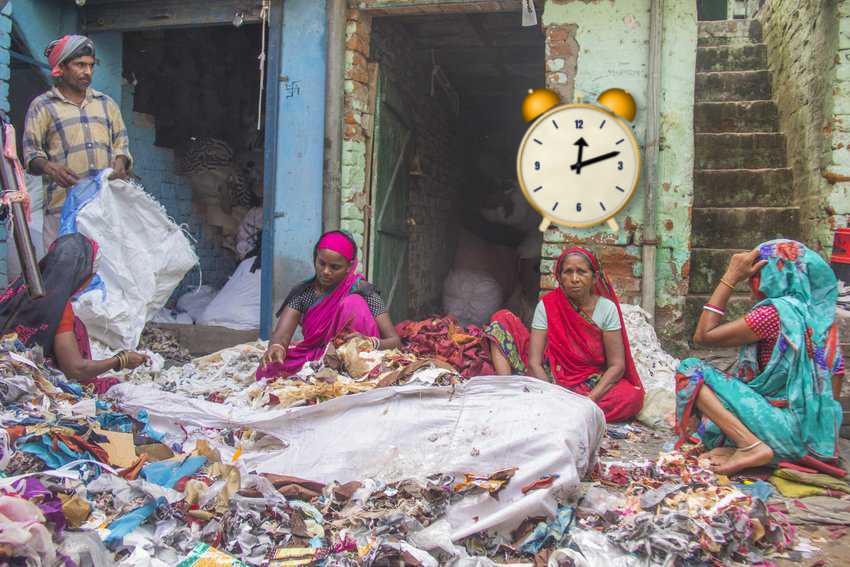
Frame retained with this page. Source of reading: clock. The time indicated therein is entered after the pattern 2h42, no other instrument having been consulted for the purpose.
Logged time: 12h12
